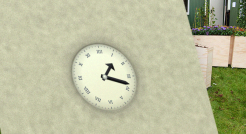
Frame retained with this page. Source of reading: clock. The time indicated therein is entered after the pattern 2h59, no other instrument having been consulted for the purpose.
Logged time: 1h18
